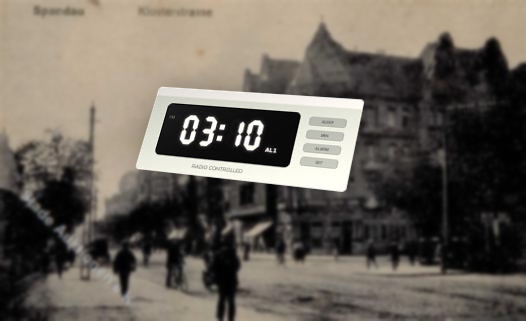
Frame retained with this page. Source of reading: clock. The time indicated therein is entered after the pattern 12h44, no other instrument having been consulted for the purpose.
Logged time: 3h10
